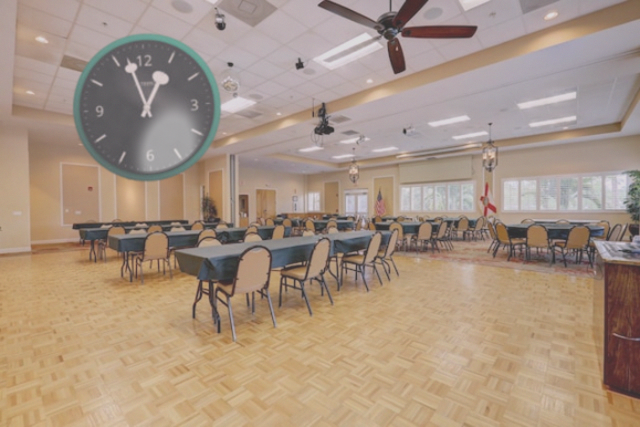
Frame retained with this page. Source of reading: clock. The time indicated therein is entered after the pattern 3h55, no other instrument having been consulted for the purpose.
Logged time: 12h57
